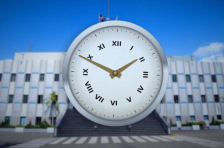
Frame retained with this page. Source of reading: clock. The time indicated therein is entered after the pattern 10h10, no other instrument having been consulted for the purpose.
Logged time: 1h49
